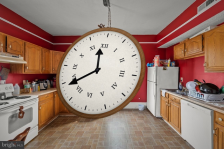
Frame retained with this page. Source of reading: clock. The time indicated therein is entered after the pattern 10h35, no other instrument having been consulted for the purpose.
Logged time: 11h39
